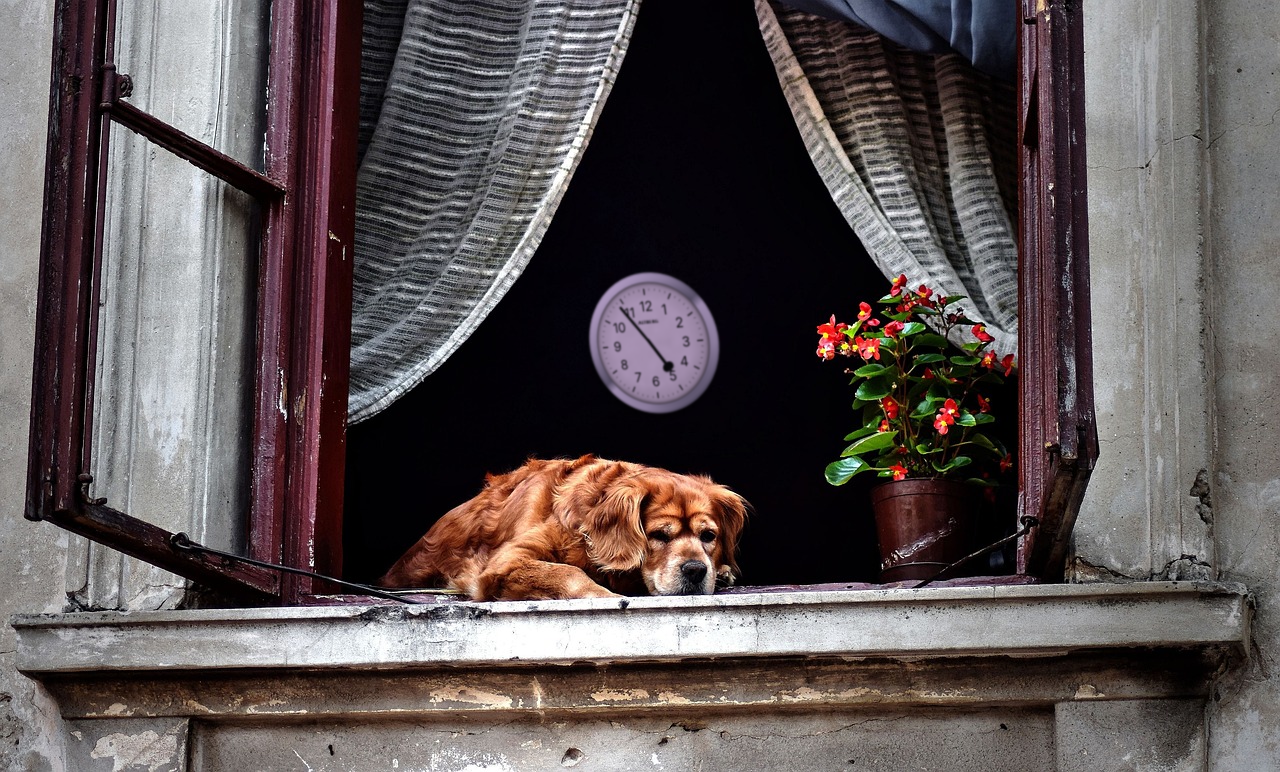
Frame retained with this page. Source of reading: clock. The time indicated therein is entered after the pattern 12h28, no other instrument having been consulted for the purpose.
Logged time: 4h54
